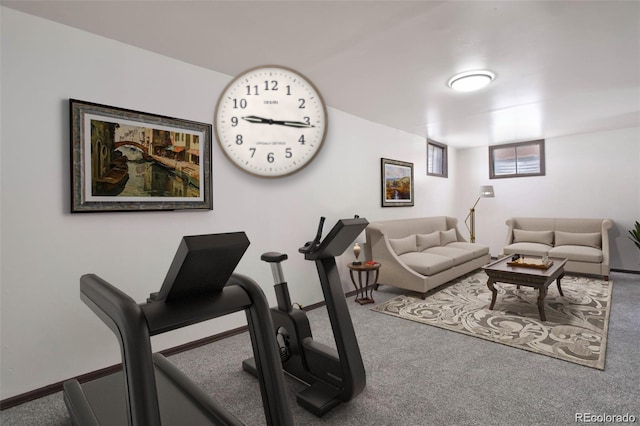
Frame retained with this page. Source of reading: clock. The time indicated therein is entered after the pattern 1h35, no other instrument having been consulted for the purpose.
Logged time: 9h16
